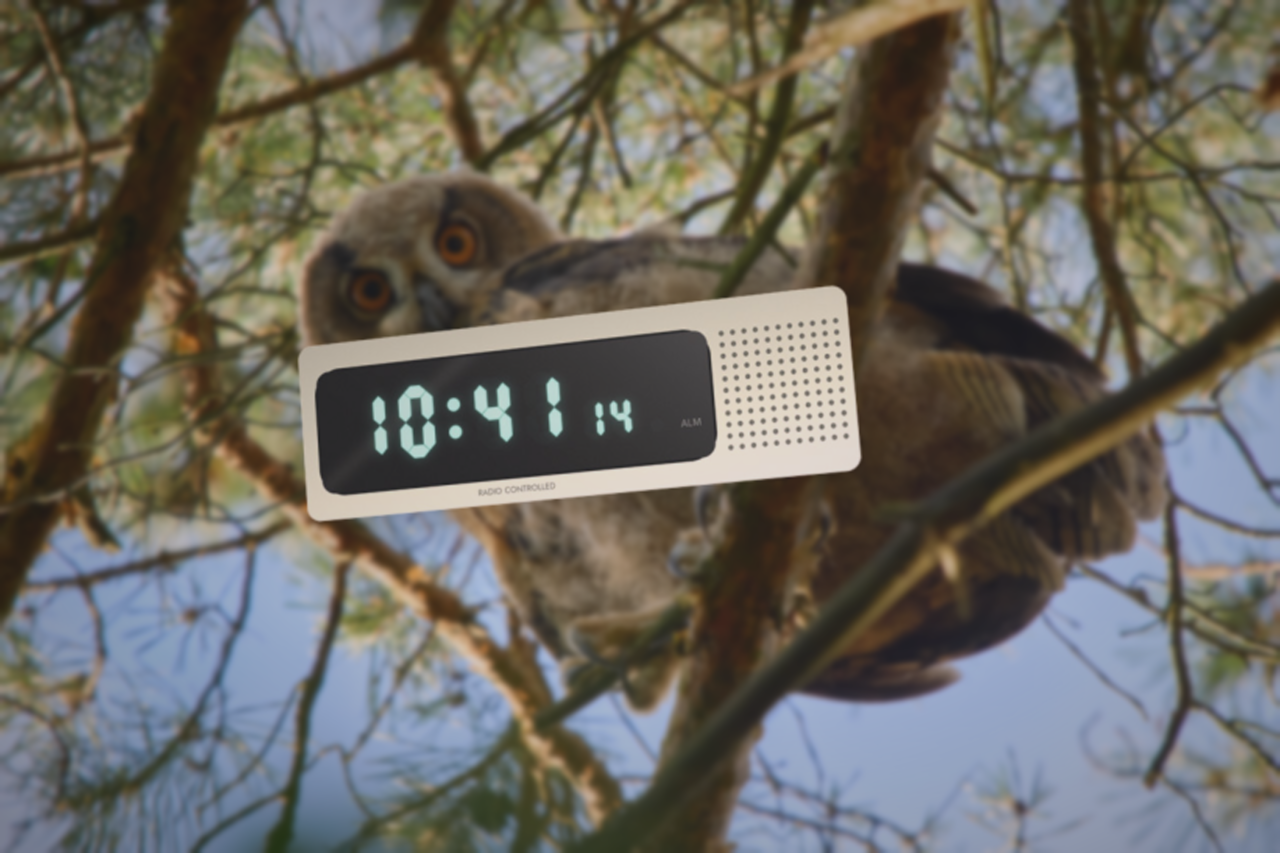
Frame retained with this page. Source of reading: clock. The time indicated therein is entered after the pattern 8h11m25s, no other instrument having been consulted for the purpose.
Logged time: 10h41m14s
